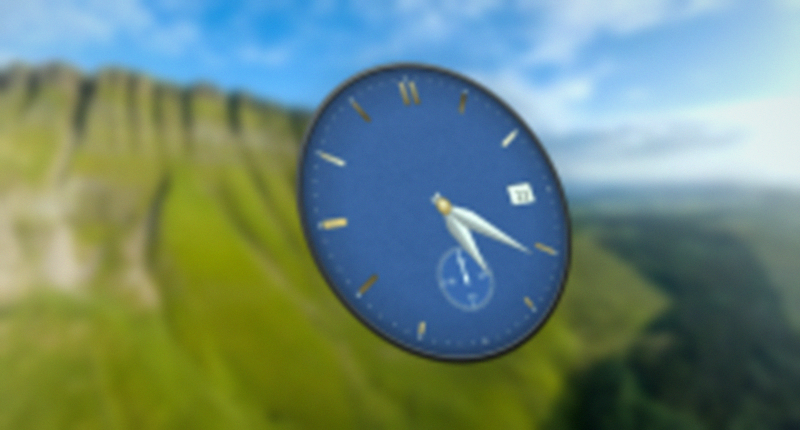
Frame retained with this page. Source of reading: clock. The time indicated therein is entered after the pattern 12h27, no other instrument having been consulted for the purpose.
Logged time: 5h21
